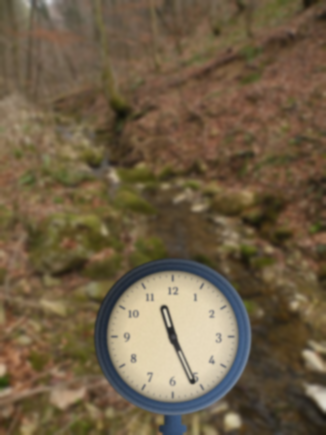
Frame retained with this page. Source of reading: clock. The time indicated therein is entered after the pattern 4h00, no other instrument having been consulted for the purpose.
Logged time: 11h26
